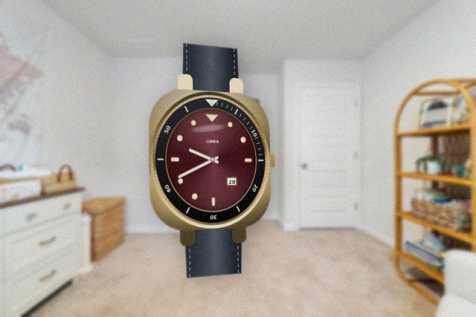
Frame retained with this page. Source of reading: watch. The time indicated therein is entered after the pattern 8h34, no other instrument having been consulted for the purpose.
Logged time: 9h41
